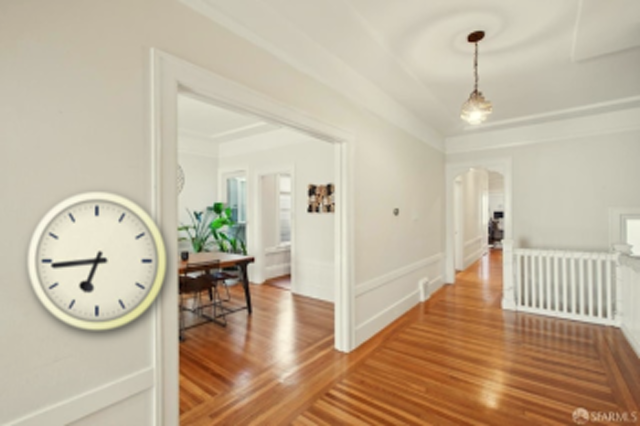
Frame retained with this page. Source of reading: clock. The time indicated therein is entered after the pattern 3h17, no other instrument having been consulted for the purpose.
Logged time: 6h44
